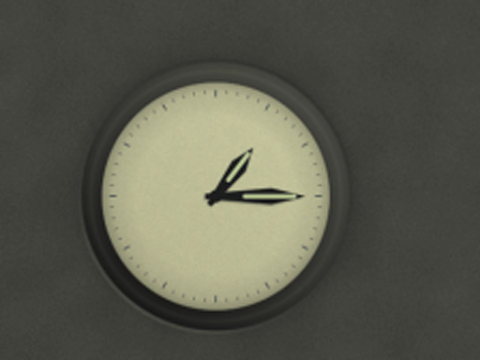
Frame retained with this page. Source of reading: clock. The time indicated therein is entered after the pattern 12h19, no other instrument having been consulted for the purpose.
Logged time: 1h15
